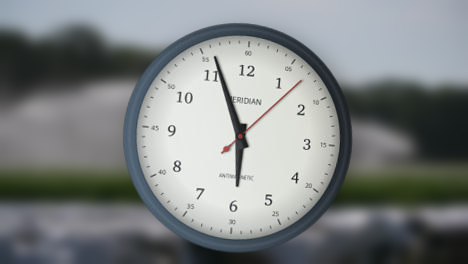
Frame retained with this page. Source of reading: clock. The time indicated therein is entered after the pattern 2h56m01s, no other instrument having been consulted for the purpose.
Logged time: 5h56m07s
